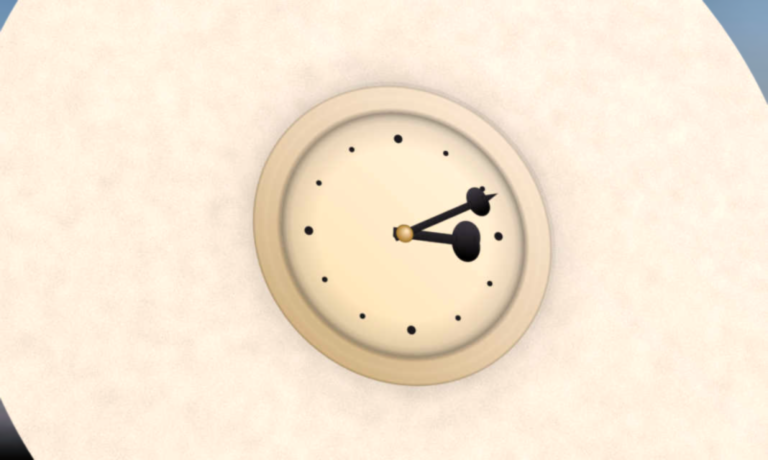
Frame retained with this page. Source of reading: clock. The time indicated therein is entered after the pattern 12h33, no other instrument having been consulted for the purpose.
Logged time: 3h11
